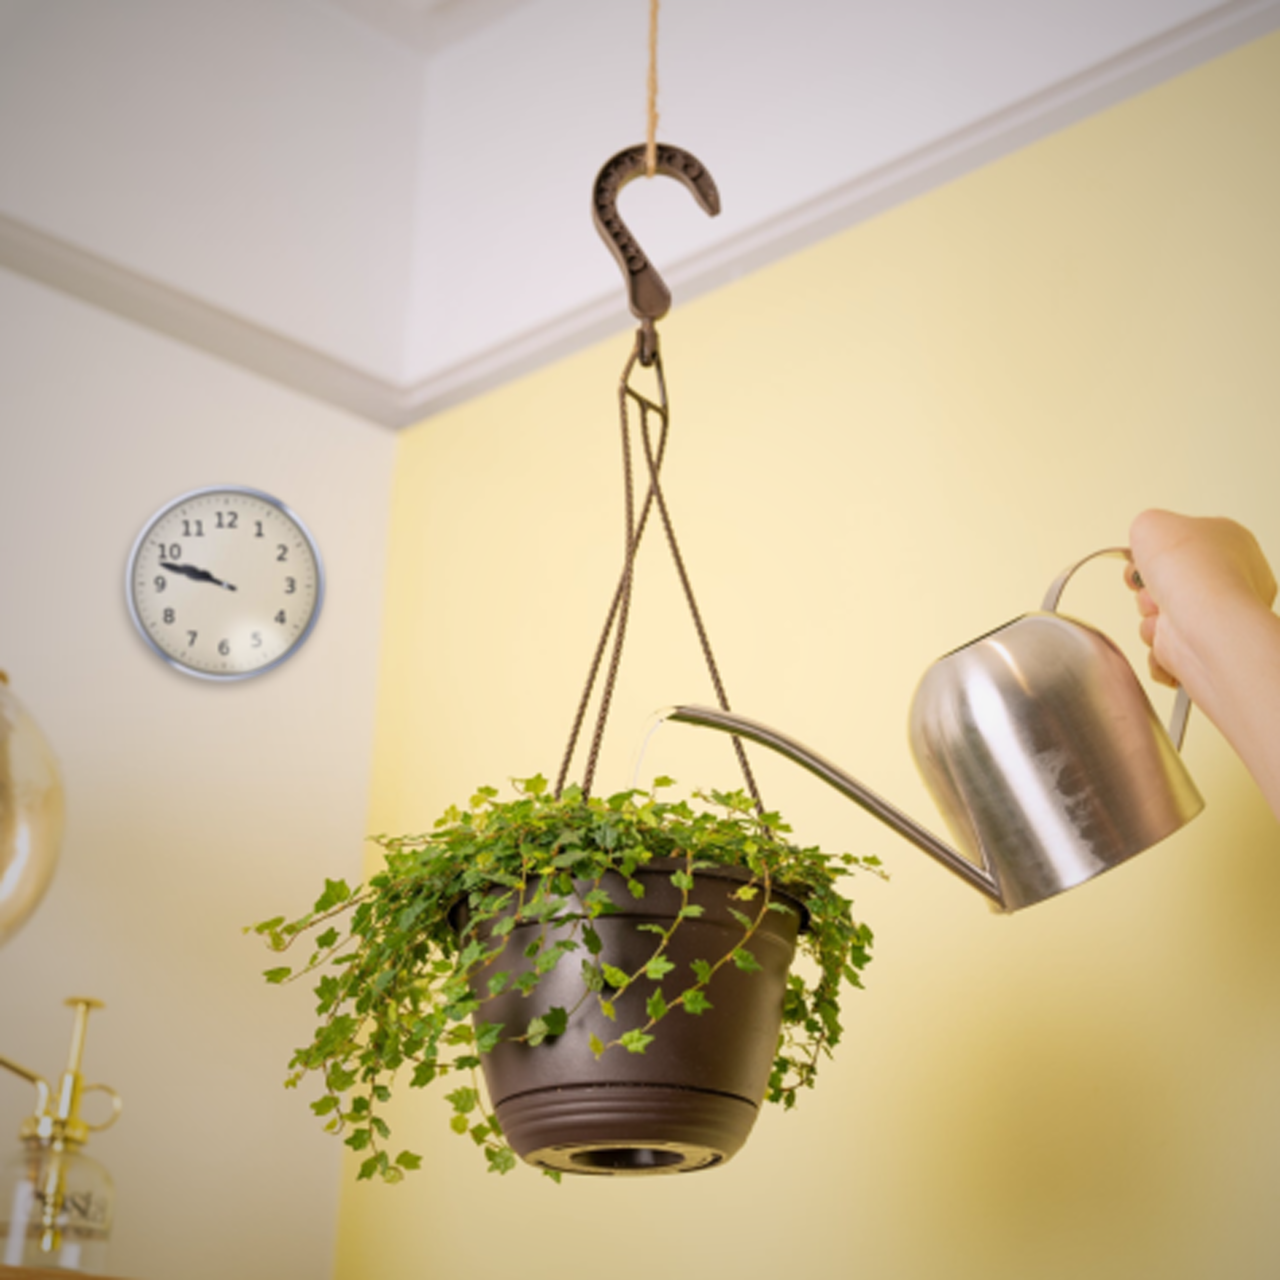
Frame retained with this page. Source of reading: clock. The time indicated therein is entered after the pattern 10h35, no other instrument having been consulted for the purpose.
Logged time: 9h48
